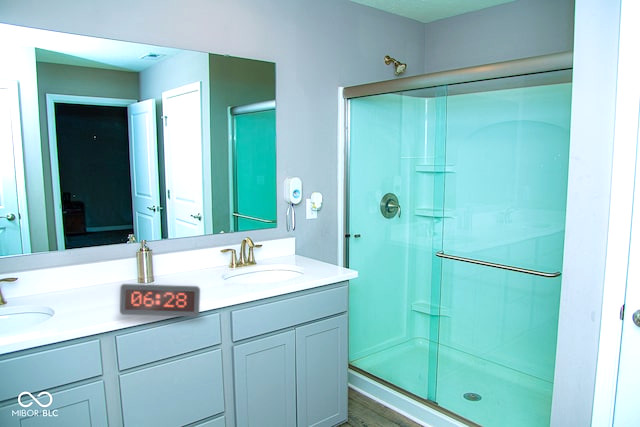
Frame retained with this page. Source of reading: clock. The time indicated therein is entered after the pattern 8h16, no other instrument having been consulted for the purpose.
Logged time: 6h28
